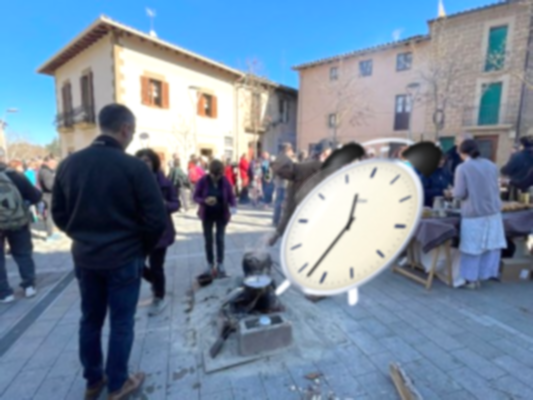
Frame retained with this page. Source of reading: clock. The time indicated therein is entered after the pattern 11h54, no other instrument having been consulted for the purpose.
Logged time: 11h33
